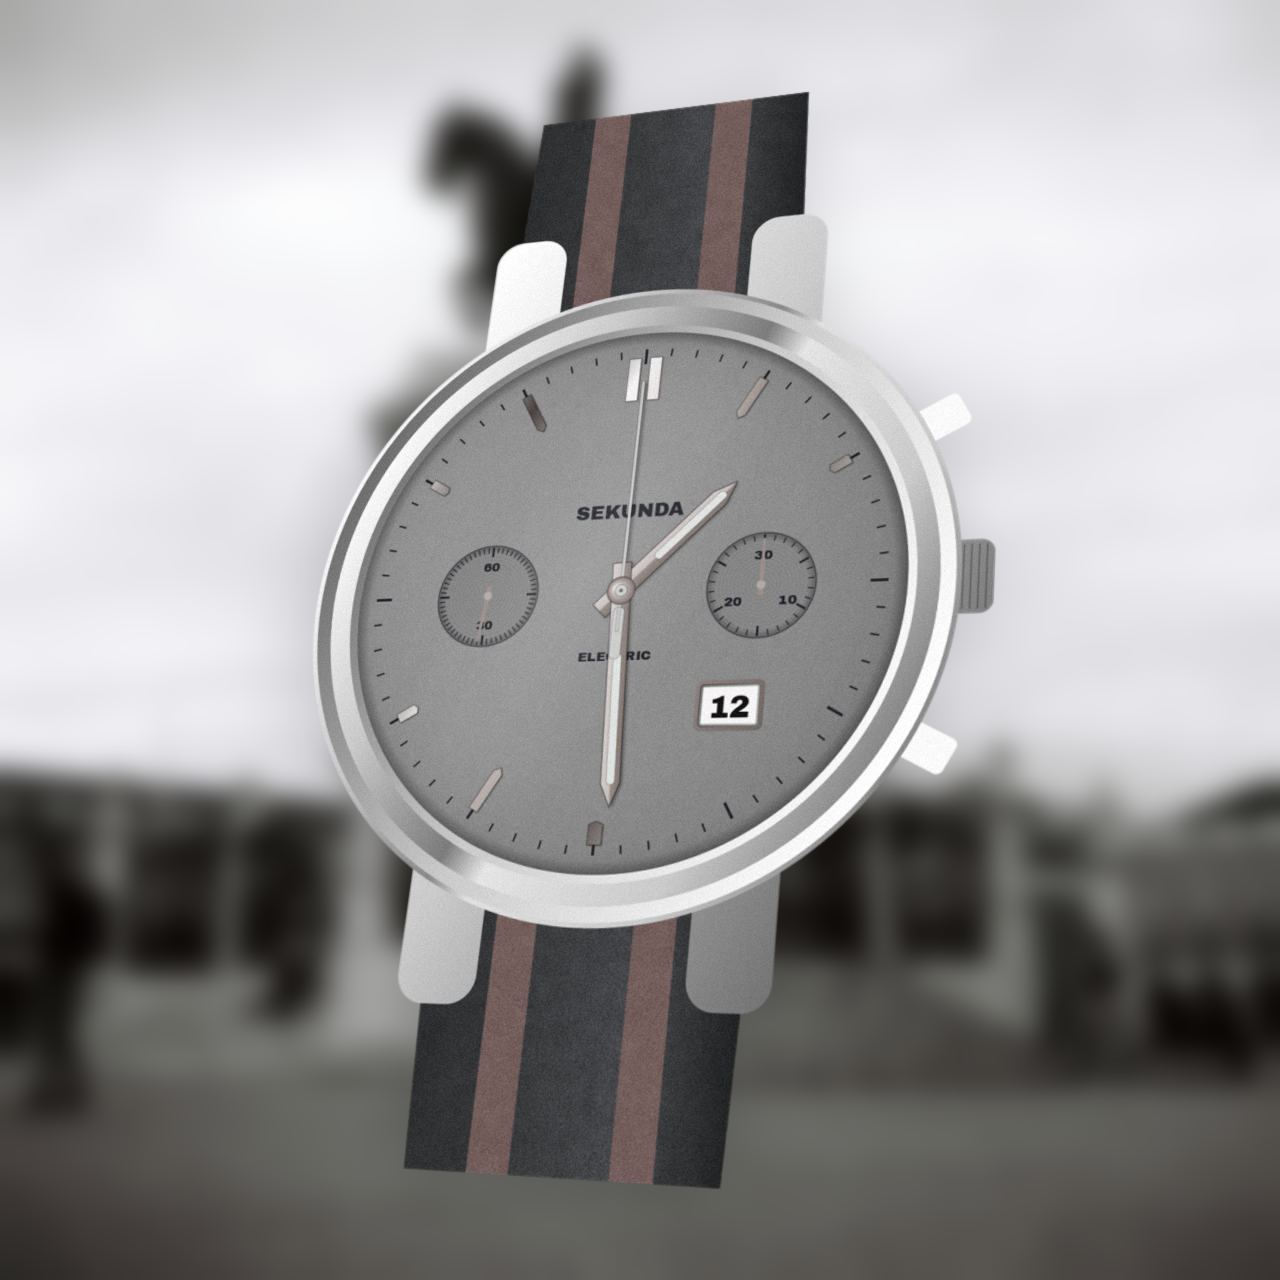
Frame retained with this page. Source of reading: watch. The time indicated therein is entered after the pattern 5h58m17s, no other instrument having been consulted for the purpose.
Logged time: 1h29m31s
